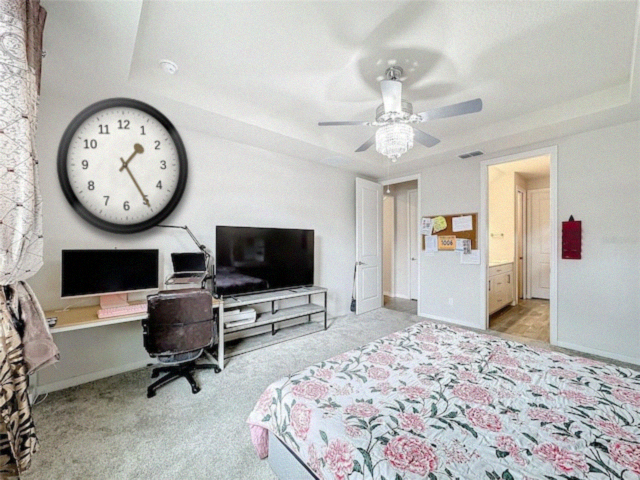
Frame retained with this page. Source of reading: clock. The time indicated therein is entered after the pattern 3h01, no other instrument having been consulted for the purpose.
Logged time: 1h25
